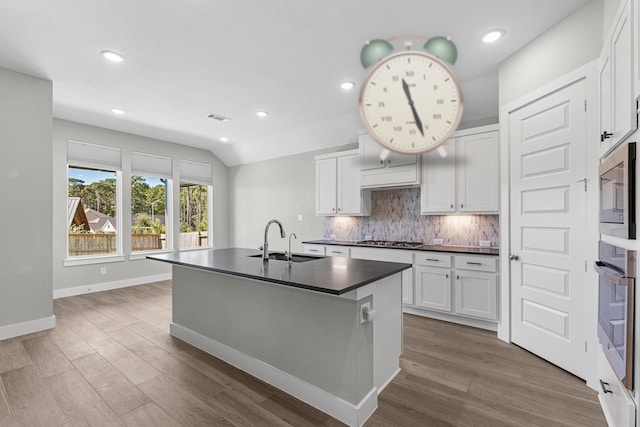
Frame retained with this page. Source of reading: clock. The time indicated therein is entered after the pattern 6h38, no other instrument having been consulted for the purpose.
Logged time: 11h27
